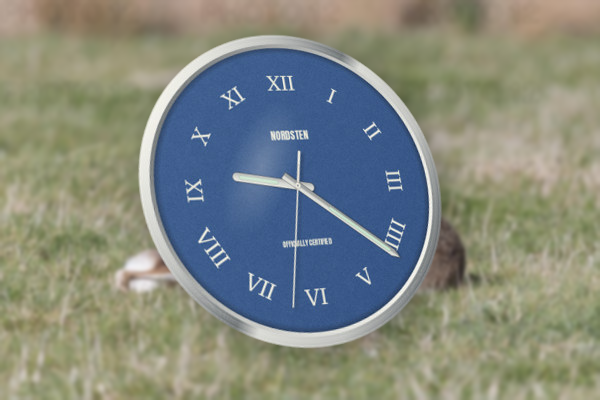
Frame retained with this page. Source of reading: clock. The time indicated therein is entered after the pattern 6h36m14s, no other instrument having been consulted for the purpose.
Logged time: 9h21m32s
